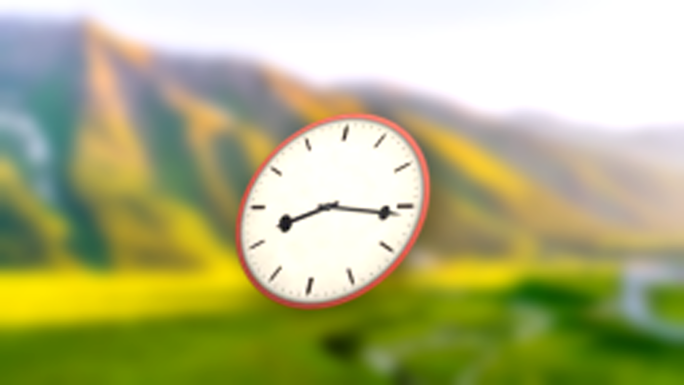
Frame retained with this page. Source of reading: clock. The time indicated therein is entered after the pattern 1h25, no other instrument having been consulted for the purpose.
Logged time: 8h16
